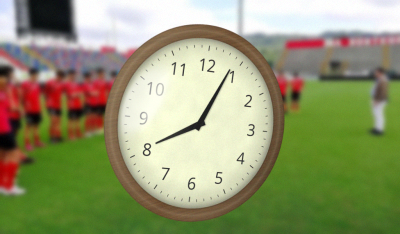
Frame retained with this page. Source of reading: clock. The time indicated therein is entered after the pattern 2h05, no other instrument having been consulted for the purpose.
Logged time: 8h04
